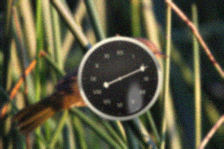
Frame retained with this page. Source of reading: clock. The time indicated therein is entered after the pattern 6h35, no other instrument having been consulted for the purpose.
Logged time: 8h11
